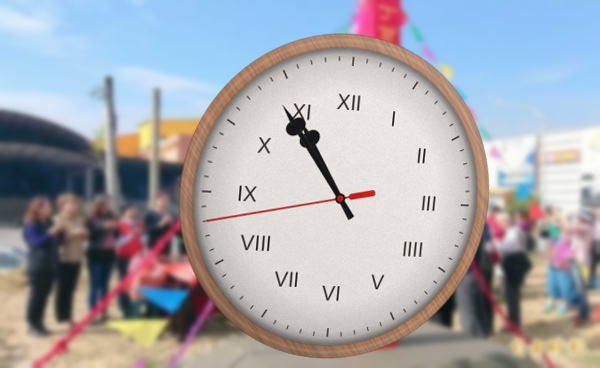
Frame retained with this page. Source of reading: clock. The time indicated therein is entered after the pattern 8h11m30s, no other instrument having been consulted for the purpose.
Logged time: 10h53m43s
